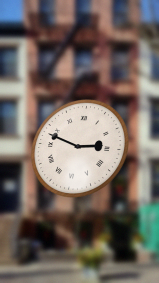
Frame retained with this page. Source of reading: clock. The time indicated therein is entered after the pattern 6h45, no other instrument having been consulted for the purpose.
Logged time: 2h48
